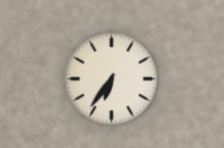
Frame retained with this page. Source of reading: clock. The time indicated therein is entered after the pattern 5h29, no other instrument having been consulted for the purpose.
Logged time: 6h36
